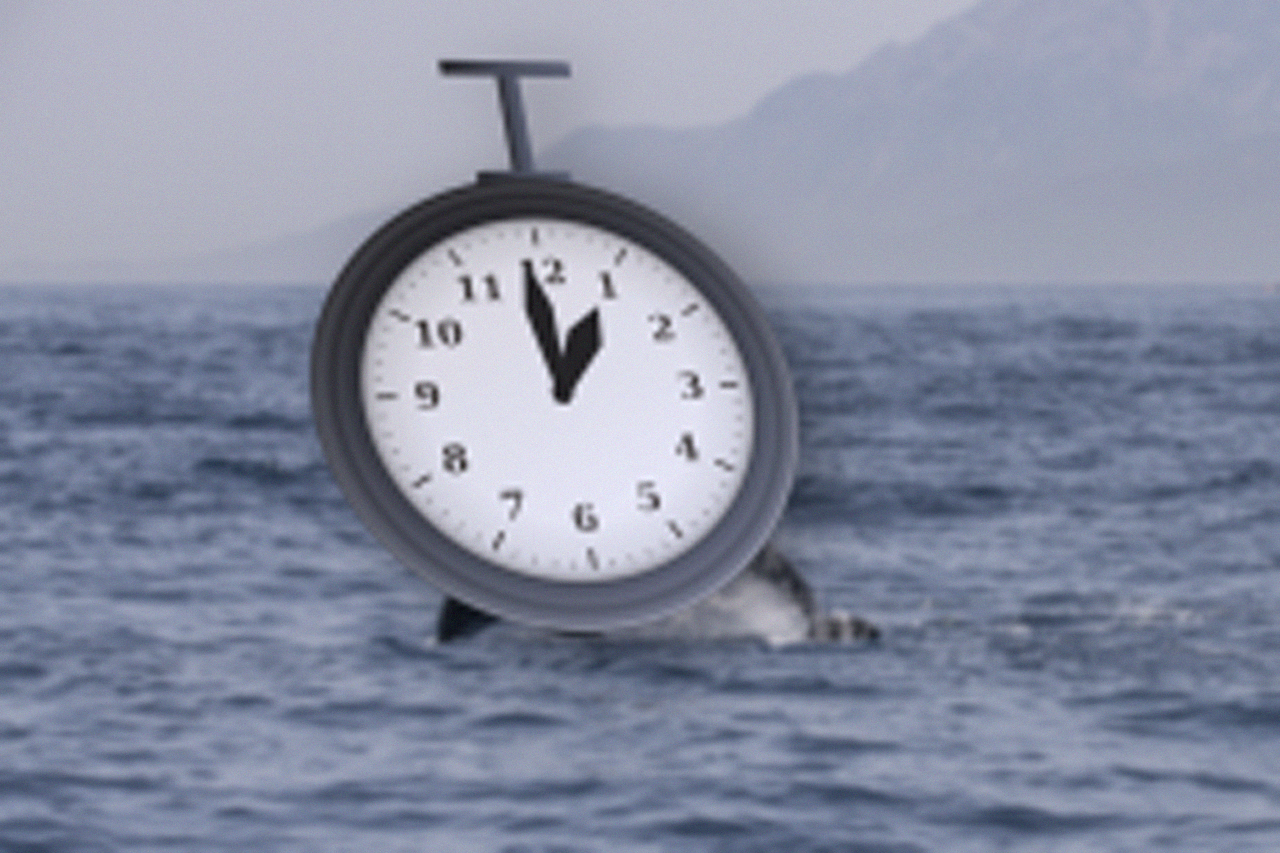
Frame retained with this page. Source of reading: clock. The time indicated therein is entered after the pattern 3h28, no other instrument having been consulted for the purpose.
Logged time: 12h59
